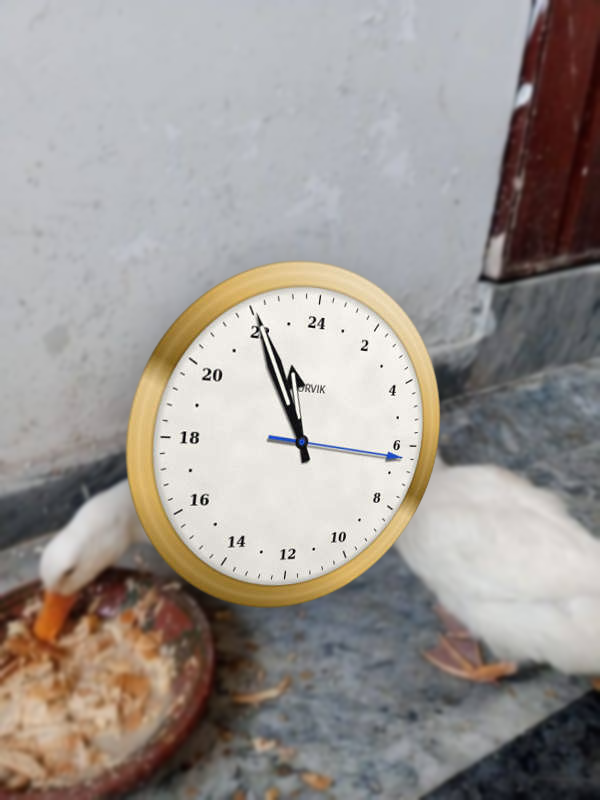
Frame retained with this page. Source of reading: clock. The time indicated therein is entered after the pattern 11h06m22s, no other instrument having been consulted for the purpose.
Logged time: 22h55m16s
